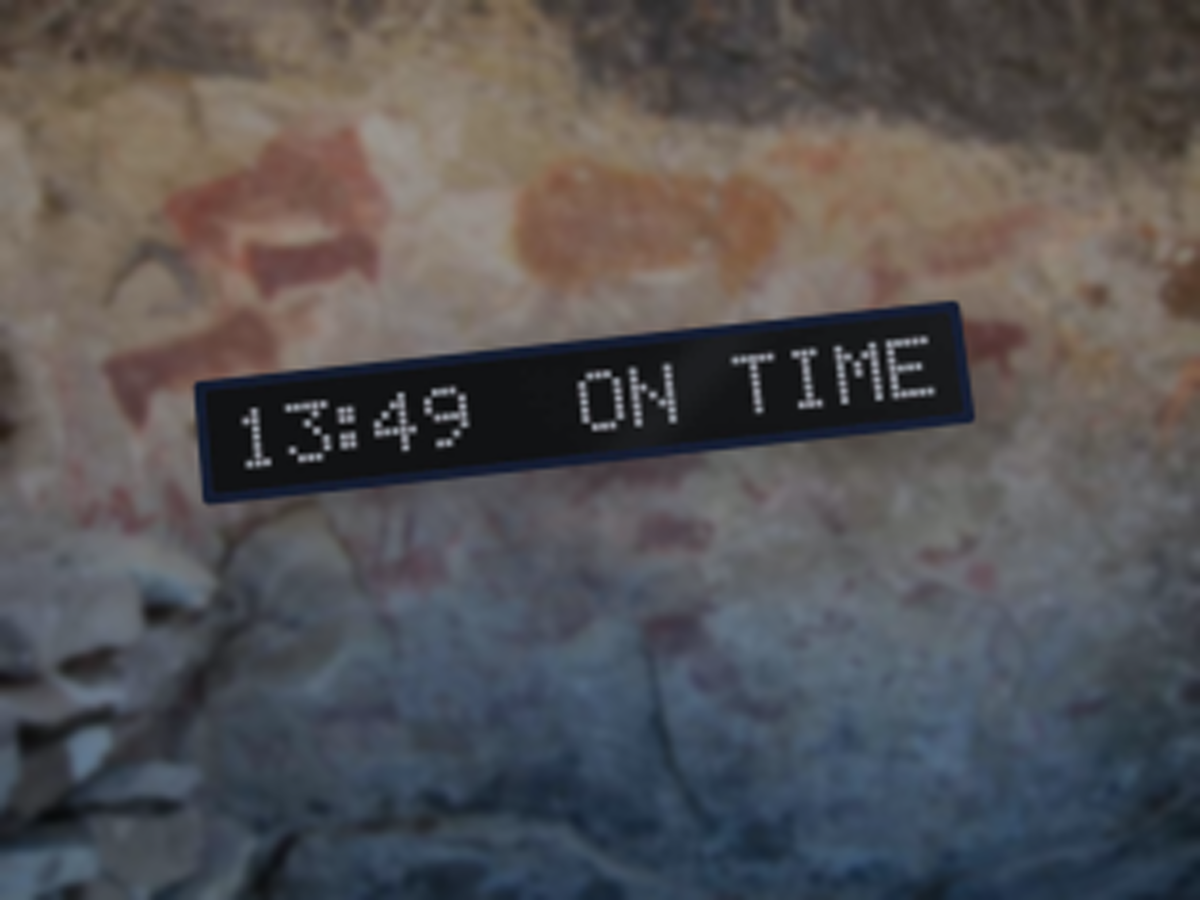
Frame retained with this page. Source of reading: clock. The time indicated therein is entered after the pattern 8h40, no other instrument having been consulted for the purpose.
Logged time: 13h49
